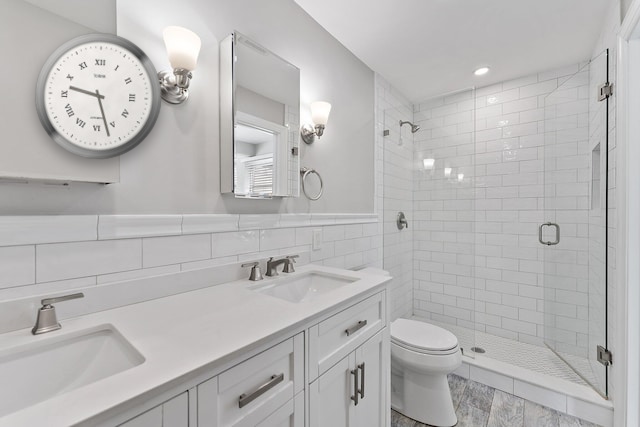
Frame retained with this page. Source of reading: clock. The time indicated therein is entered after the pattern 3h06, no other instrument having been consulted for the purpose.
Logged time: 9h27
